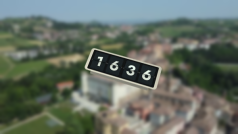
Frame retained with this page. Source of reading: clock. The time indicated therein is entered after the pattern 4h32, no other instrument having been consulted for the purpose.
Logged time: 16h36
